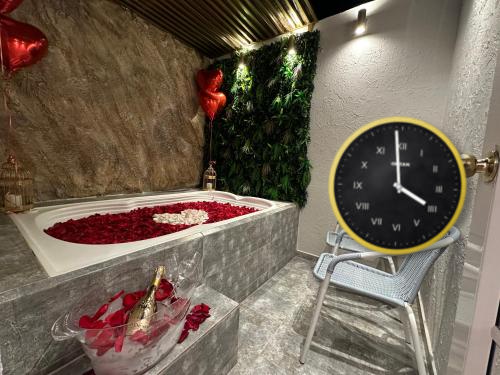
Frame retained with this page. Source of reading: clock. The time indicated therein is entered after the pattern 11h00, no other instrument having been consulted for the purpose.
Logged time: 3h59
